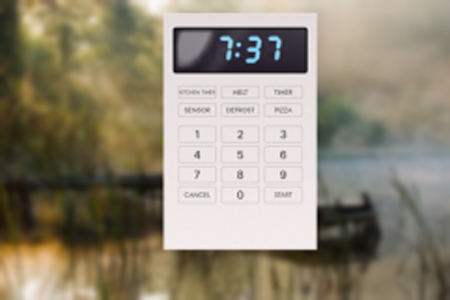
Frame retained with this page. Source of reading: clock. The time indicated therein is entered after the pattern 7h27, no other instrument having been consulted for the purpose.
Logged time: 7h37
